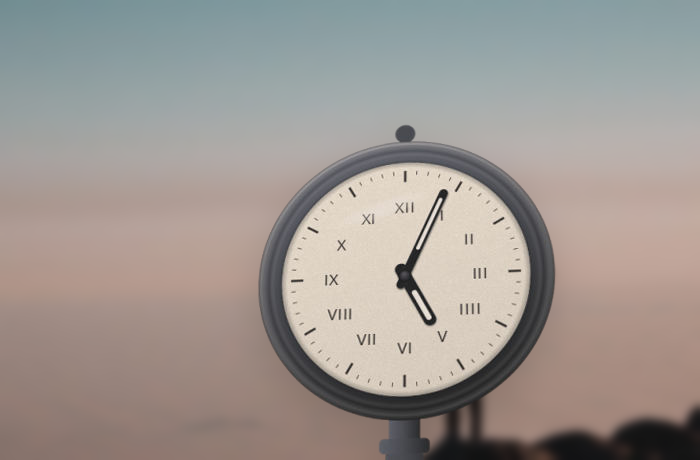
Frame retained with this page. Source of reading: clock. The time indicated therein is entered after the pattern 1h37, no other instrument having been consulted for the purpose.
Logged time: 5h04
